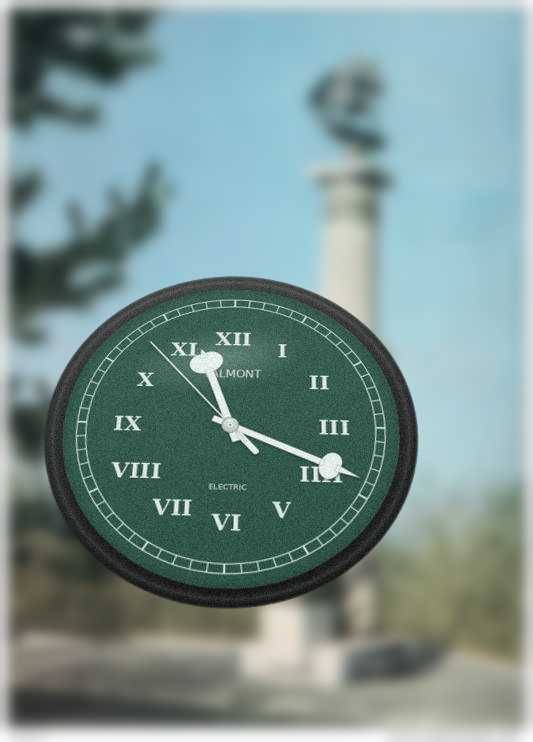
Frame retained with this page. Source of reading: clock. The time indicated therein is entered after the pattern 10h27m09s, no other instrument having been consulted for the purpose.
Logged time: 11h18m53s
